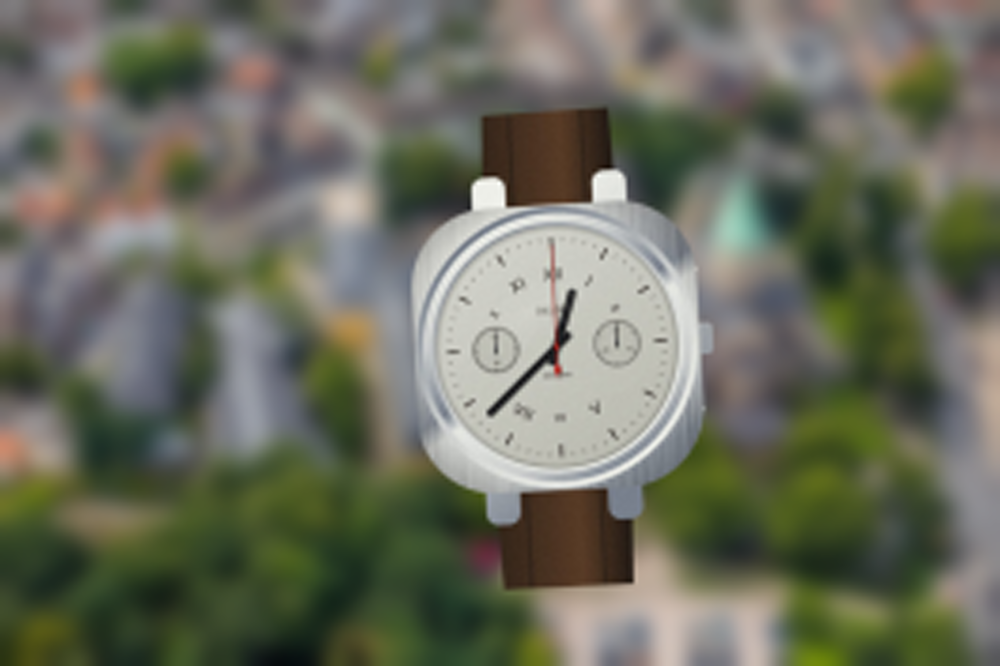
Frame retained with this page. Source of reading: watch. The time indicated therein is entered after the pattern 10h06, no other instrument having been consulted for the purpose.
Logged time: 12h38
